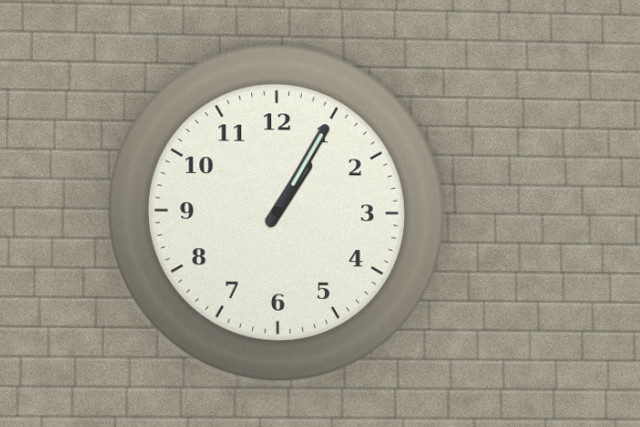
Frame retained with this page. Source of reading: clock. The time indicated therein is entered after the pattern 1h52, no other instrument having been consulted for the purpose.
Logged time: 1h05
